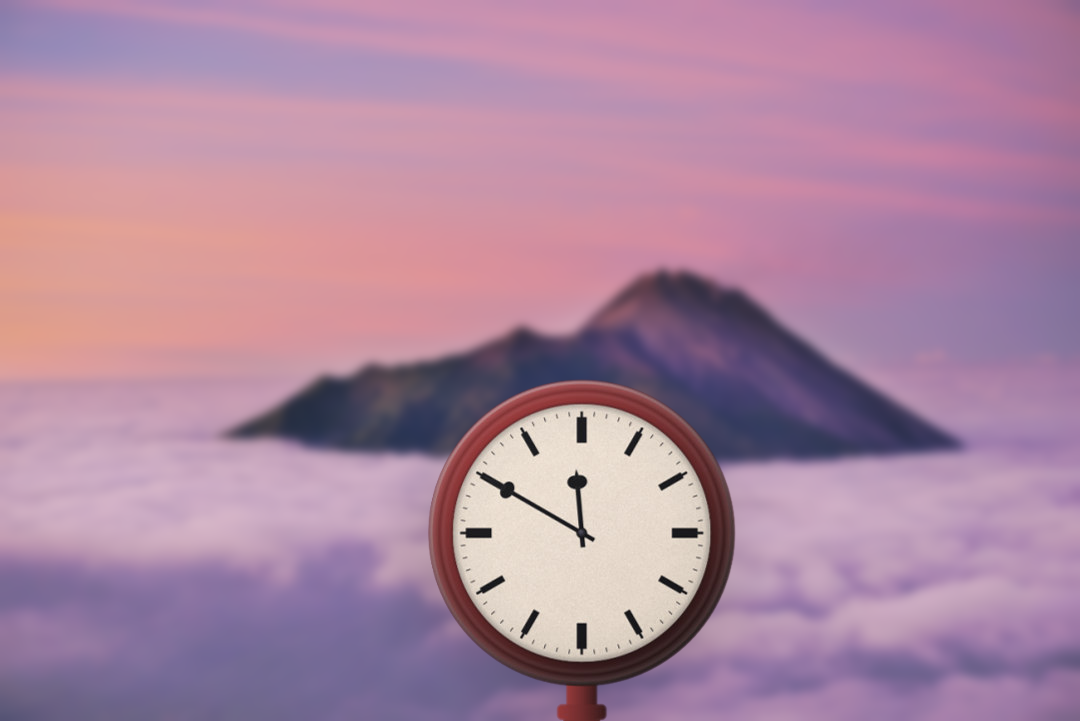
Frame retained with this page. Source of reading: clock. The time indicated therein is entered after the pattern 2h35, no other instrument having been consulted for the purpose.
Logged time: 11h50
